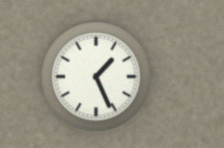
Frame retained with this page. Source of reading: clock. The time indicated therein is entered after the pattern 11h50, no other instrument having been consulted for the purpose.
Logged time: 1h26
